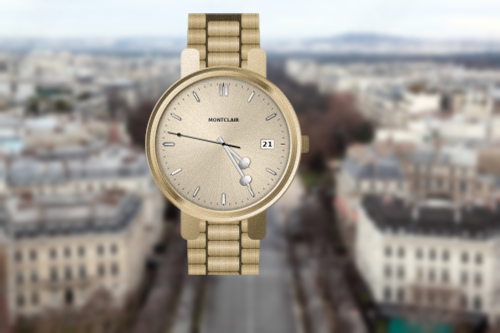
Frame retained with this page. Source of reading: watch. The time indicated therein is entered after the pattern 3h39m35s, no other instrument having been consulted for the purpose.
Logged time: 4h24m47s
